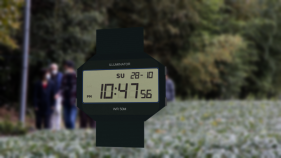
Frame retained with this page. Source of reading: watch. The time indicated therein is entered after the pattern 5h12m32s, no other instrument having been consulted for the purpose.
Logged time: 10h47m56s
